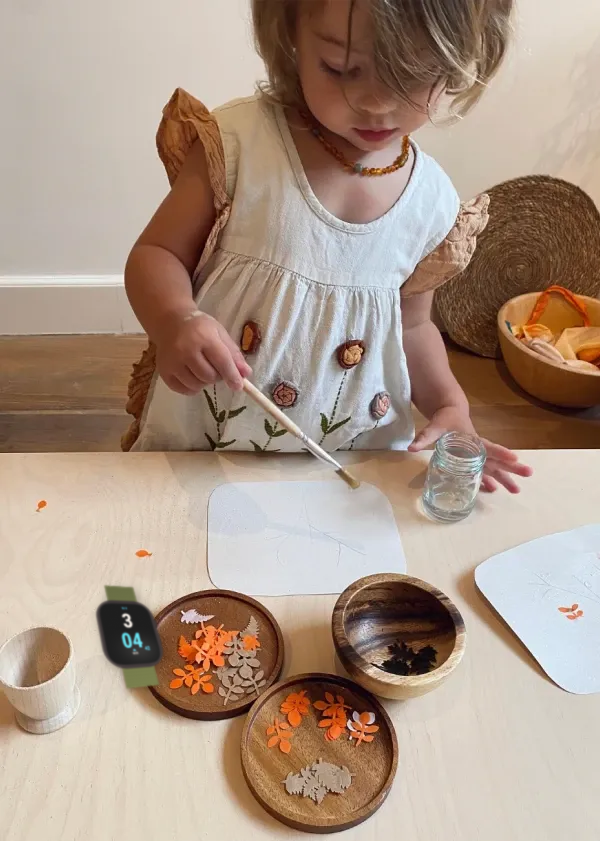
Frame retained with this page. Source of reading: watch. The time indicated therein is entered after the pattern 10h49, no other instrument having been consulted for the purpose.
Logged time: 3h04
